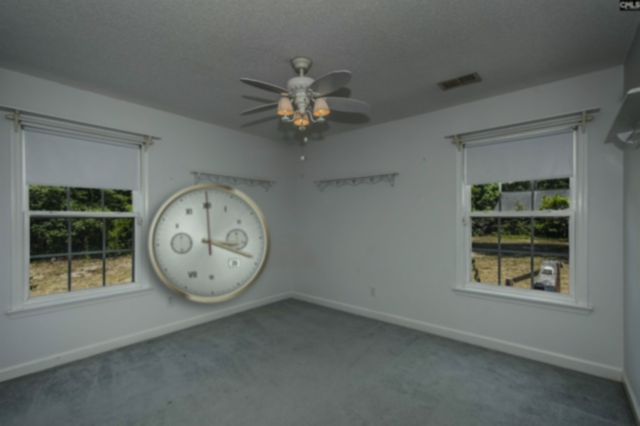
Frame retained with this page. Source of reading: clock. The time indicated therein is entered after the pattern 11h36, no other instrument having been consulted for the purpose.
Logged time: 3h19
